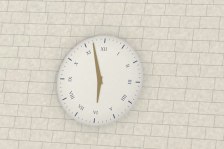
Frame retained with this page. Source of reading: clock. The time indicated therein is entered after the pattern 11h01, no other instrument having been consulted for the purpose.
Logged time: 5h57
